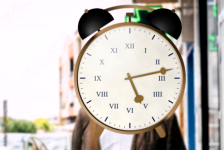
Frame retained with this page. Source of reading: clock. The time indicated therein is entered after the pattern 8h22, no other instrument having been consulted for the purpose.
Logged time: 5h13
